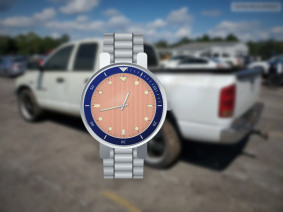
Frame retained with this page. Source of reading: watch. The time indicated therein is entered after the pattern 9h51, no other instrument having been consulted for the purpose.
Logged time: 12h43
